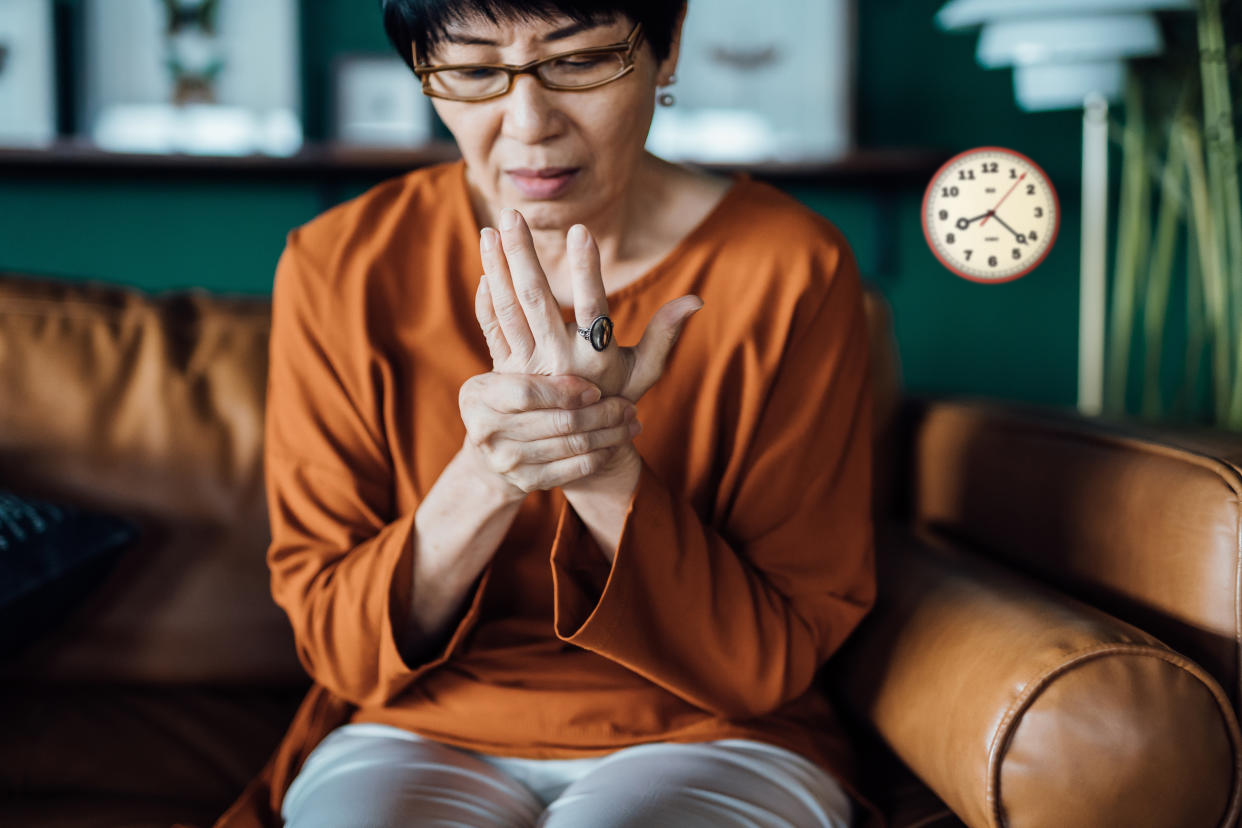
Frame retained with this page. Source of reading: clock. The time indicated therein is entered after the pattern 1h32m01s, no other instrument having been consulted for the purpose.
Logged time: 8h22m07s
